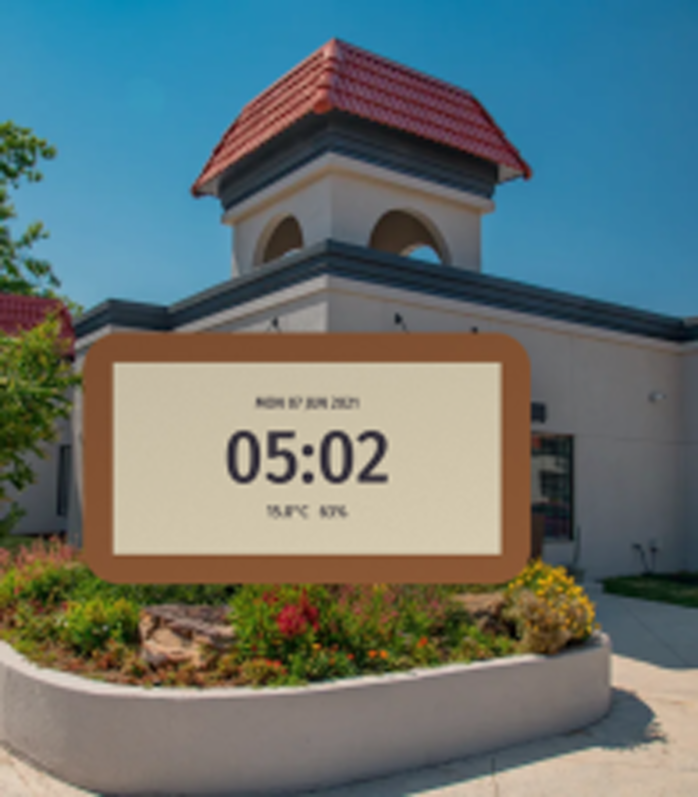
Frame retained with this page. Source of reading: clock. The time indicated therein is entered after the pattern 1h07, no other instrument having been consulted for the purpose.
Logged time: 5h02
